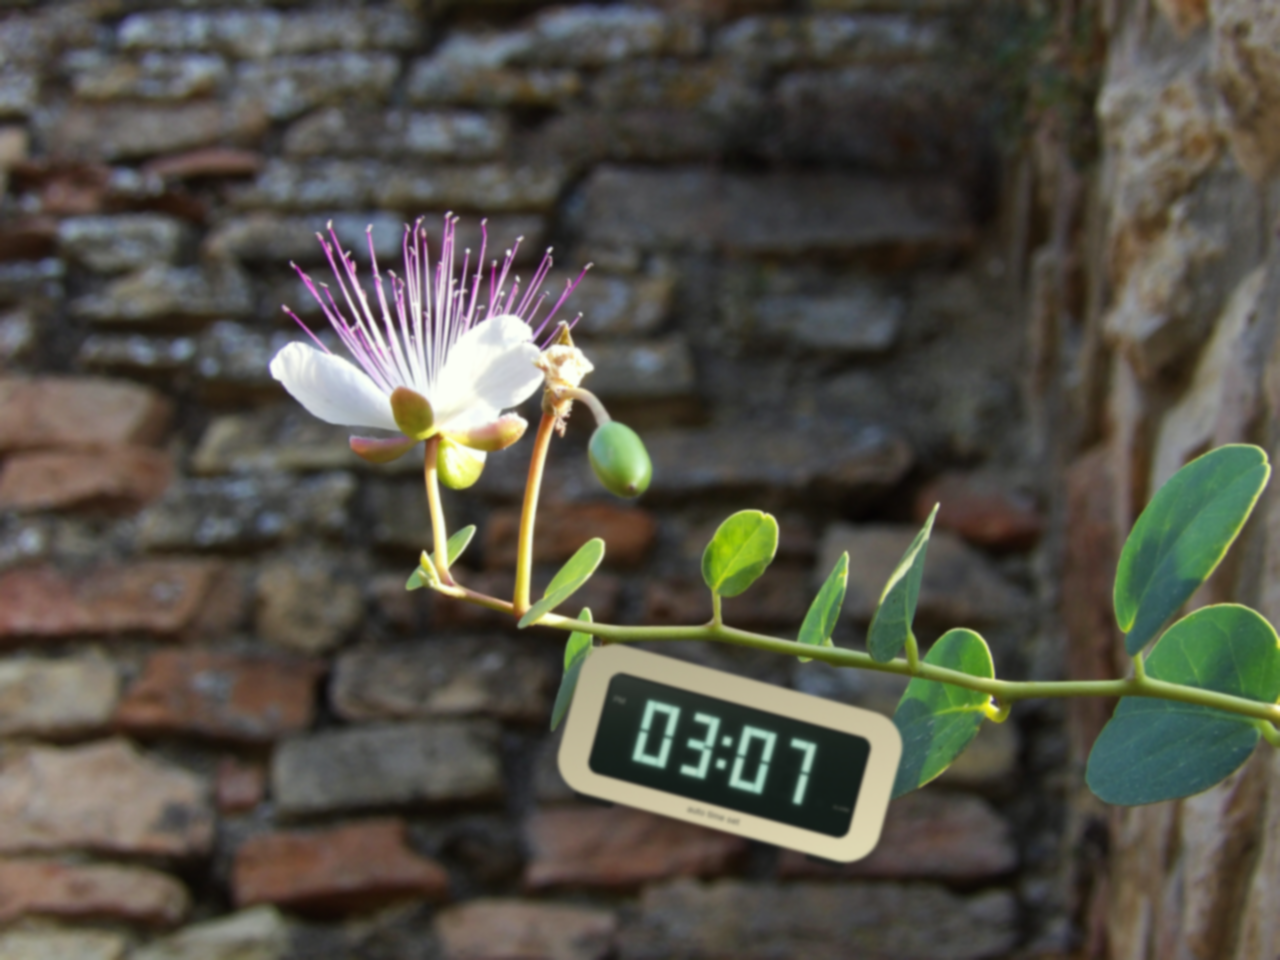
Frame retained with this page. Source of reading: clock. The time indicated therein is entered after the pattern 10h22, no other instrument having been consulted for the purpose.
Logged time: 3h07
